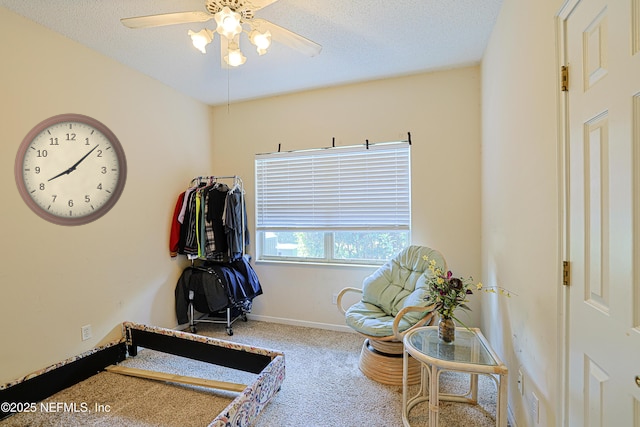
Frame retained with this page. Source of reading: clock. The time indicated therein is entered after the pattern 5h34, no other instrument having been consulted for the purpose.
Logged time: 8h08
